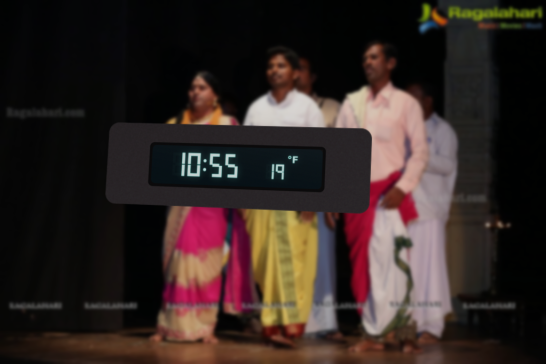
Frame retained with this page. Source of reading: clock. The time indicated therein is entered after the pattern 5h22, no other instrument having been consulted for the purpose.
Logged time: 10h55
